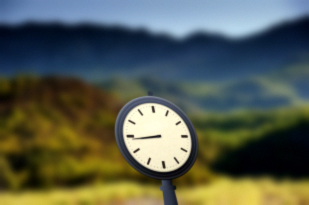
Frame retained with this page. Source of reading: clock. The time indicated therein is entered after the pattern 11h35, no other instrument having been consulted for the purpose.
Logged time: 8h44
